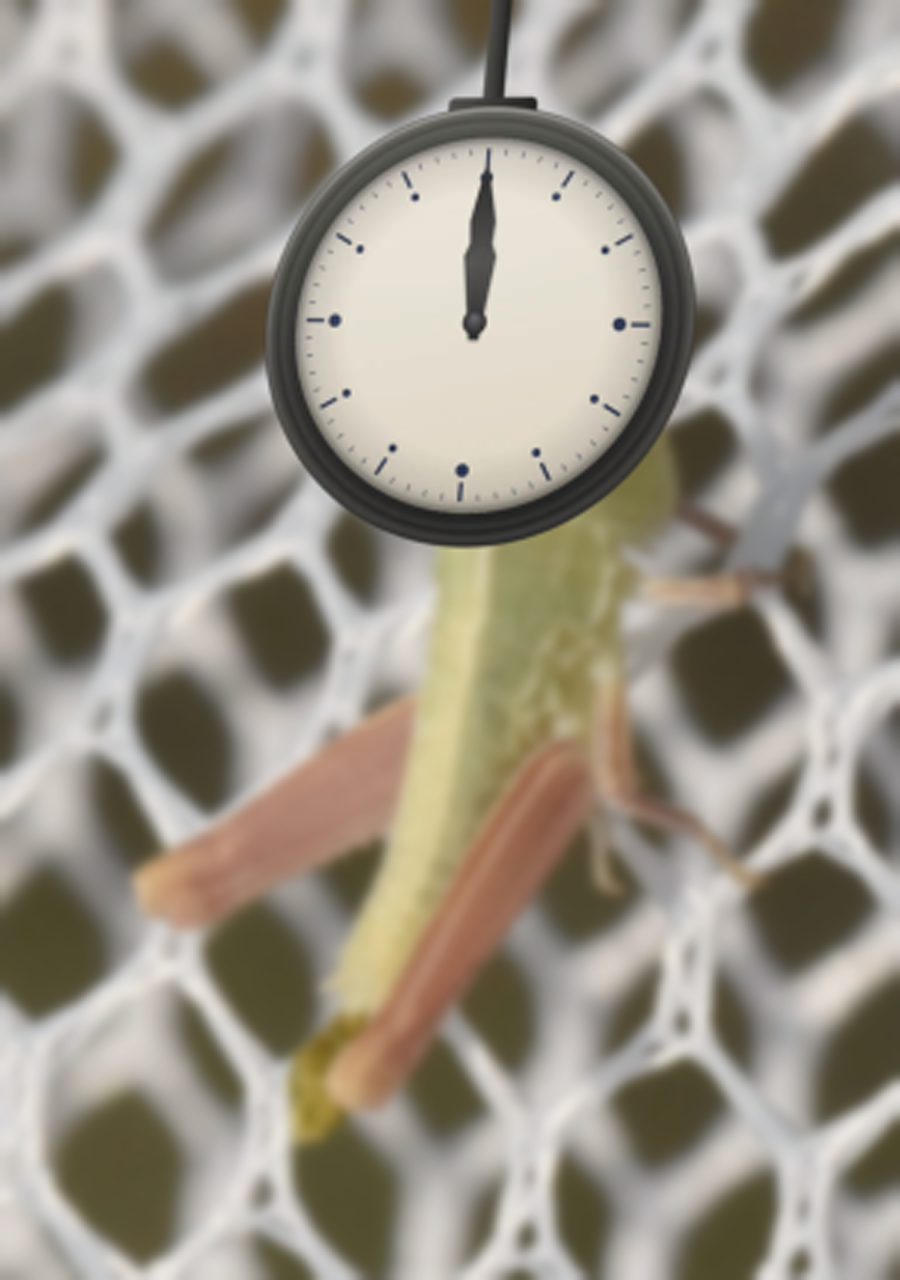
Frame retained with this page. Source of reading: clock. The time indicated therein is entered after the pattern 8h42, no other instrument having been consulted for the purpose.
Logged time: 12h00
